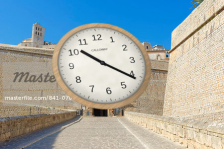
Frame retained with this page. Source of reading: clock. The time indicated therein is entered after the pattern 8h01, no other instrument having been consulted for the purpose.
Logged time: 10h21
